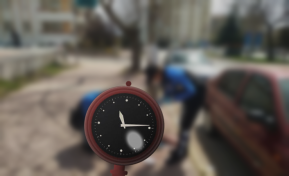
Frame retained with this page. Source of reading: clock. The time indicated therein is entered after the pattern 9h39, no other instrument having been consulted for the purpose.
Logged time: 11h14
